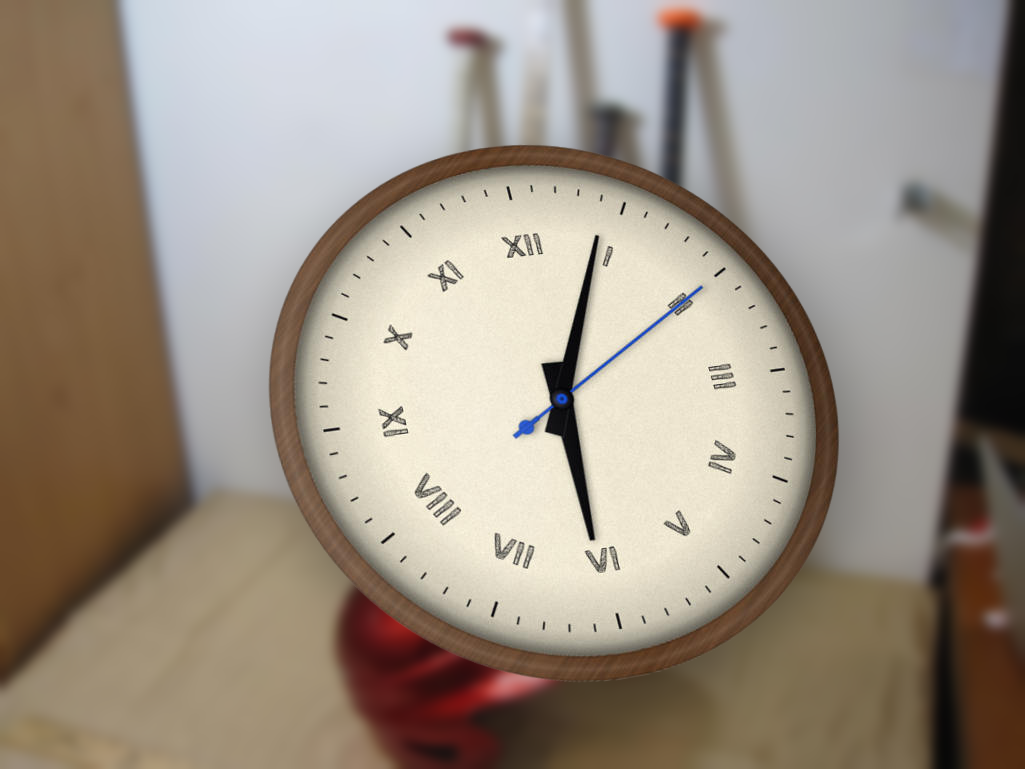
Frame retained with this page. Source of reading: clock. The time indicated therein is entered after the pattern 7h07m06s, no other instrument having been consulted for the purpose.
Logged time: 6h04m10s
